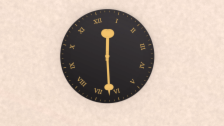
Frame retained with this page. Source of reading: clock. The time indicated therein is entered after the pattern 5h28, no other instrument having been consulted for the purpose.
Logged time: 12h32
